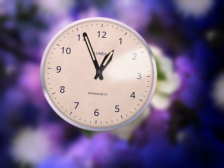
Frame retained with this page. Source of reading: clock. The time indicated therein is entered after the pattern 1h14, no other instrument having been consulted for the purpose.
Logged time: 12h56
